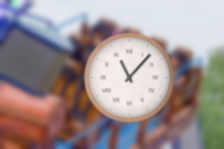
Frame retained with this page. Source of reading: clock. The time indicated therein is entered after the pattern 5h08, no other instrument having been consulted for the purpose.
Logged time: 11h07
